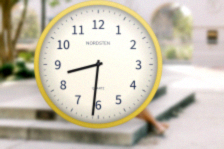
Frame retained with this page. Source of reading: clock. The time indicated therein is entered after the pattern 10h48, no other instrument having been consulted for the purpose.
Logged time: 8h31
